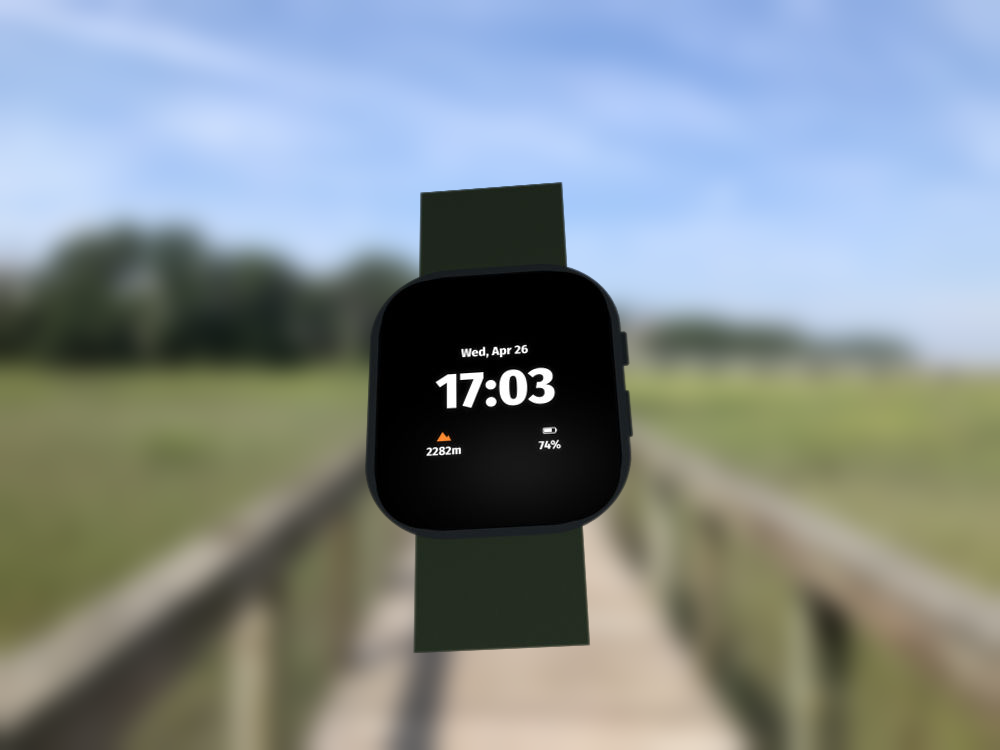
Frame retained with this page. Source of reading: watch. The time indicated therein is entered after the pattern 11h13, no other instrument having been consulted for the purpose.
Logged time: 17h03
